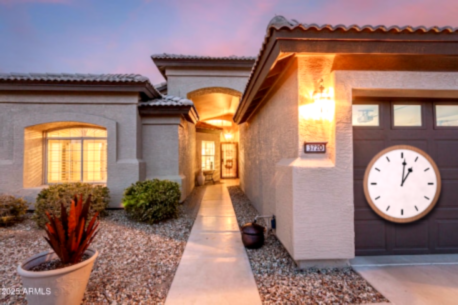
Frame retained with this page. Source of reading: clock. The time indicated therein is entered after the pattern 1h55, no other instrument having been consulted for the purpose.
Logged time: 1h01
